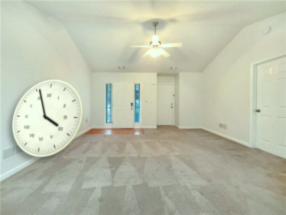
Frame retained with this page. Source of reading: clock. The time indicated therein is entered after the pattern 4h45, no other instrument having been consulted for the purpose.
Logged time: 3h56
